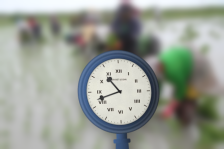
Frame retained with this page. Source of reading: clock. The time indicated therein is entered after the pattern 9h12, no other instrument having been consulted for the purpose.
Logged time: 10h42
